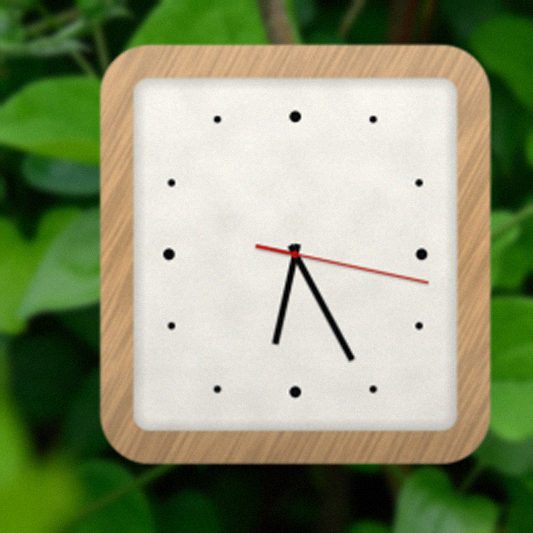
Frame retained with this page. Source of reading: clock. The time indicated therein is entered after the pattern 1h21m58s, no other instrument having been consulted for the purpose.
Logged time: 6h25m17s
